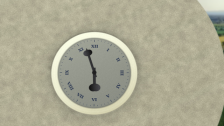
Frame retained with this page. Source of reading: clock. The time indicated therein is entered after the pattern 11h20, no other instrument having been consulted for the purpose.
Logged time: 5h57
